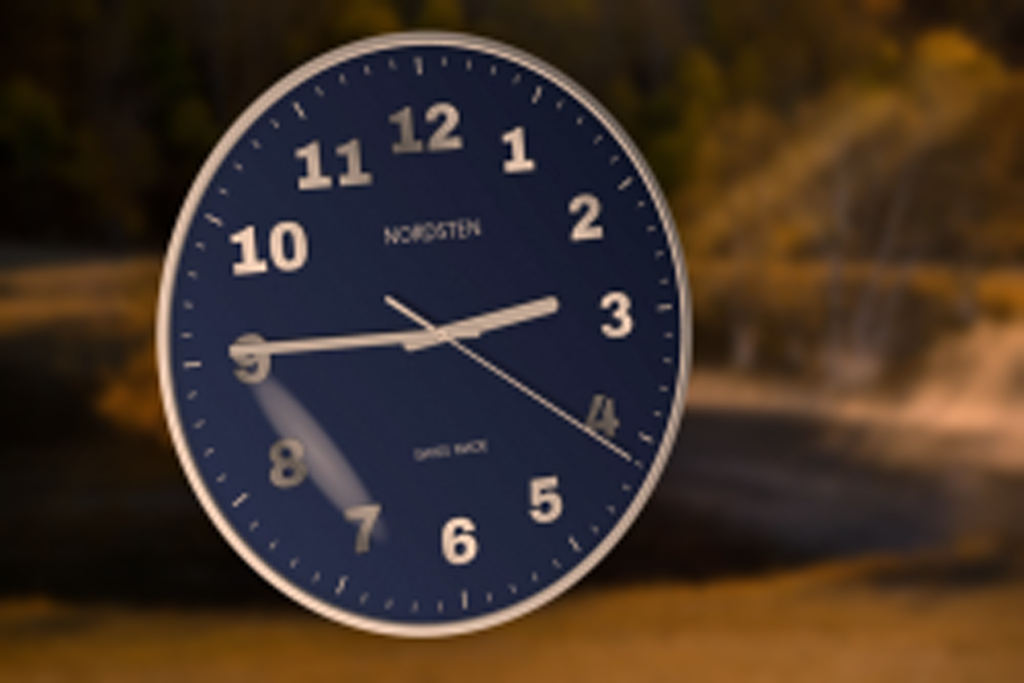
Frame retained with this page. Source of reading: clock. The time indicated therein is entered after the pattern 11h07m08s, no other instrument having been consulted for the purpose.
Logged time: 2h45m21s
